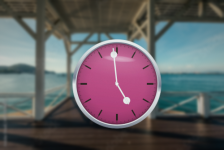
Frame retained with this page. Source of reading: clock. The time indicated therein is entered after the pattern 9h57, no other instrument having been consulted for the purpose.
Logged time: 4h59
